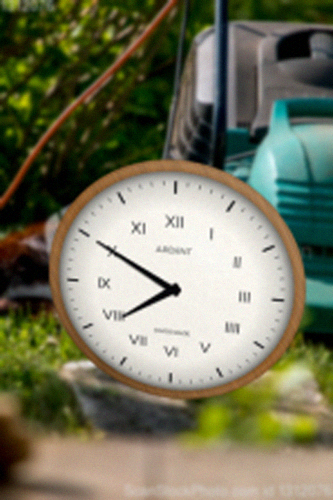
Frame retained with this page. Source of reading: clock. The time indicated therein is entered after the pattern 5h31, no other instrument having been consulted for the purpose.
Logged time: 7h50
